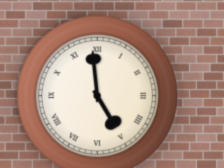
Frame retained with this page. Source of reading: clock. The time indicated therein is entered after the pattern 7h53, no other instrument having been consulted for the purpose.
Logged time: 4h59
